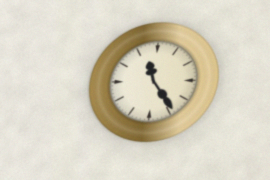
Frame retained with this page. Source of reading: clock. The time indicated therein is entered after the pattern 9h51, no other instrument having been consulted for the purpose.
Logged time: 11h24
